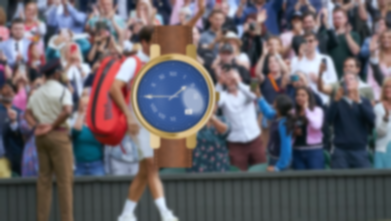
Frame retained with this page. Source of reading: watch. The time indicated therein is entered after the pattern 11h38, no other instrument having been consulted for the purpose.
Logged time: 1h45
